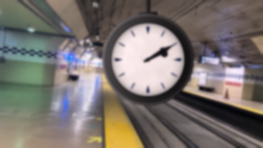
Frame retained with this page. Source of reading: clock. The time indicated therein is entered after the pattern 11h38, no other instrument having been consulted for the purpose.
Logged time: 2h10
